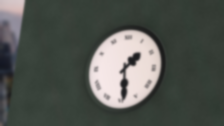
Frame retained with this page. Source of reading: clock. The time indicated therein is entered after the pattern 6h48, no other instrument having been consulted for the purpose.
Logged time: 1h29
